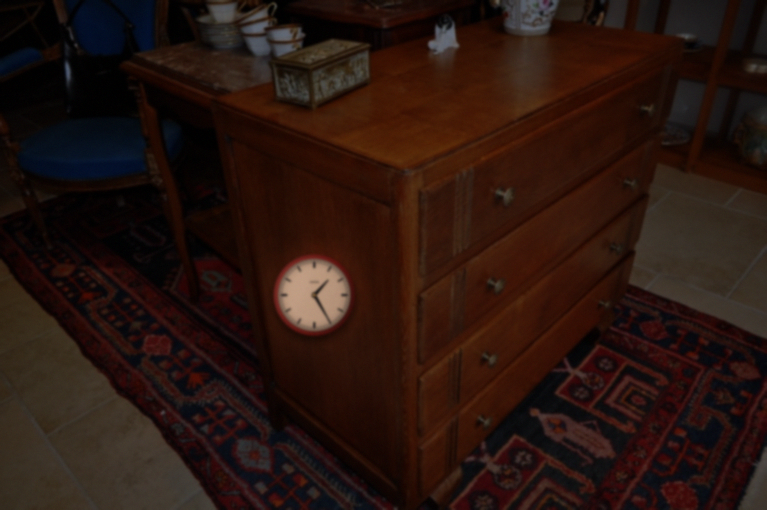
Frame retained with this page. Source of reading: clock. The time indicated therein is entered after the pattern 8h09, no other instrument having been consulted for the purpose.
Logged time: 1h25
